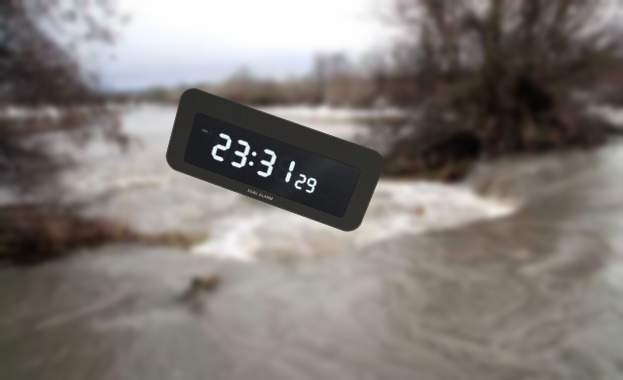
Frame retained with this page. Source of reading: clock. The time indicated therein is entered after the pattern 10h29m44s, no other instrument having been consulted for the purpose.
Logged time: 23h31m29s
